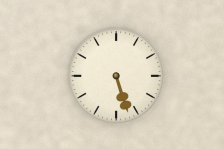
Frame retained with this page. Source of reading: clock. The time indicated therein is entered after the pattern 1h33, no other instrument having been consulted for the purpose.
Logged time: 5h27
